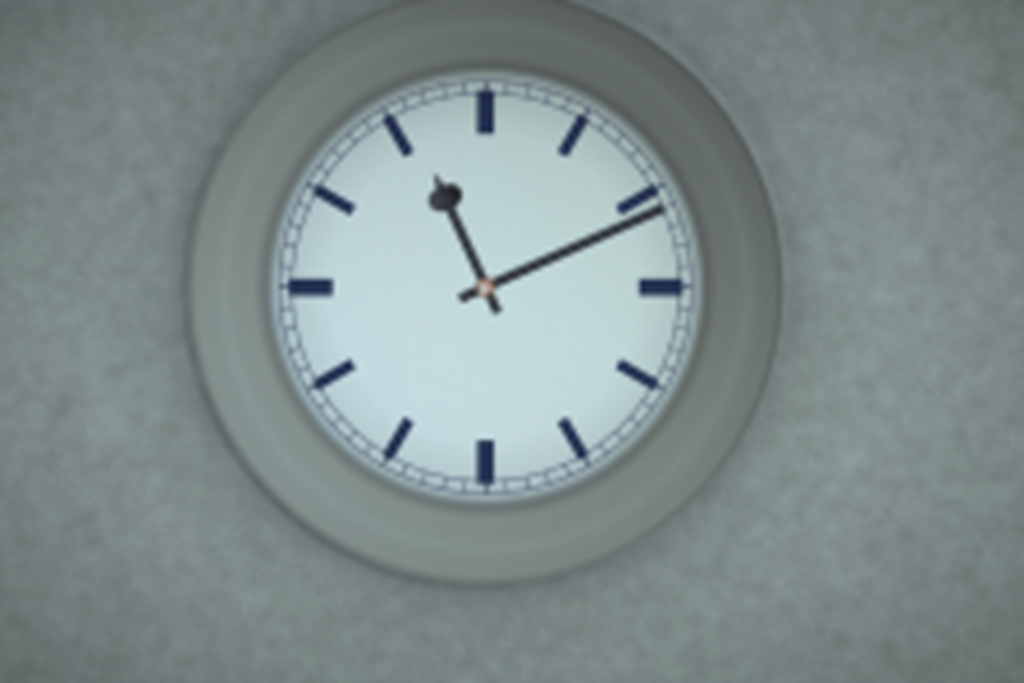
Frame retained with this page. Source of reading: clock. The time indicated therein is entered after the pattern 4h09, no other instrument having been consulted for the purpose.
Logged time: 11h11
